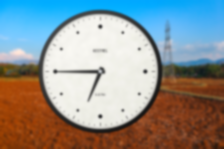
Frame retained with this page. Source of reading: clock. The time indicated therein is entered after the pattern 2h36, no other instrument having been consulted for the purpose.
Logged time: 6h45
